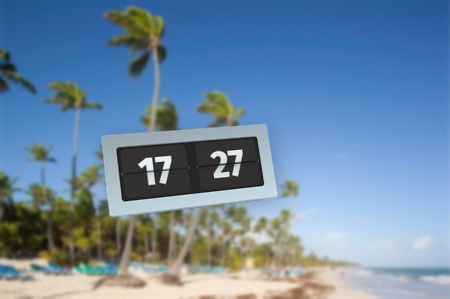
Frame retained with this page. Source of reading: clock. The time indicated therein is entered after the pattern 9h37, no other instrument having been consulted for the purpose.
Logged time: 17h27
